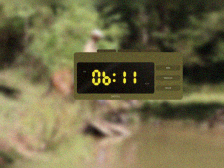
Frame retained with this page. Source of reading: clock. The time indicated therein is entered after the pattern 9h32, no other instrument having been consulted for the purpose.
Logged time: 6h11
